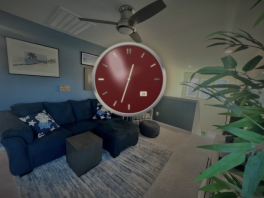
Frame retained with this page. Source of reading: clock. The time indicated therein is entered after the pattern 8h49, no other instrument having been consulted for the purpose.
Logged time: 12h33
